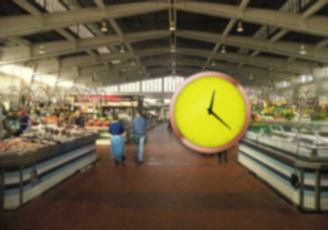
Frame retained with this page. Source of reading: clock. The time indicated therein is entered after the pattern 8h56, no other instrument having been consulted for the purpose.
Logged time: 12h22
